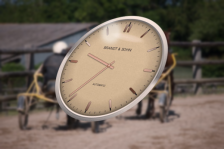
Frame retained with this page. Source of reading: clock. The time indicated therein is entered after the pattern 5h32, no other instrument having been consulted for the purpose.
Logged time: 9h36
